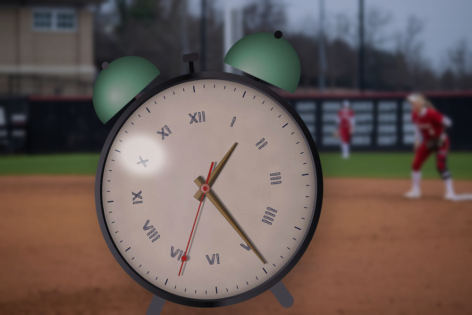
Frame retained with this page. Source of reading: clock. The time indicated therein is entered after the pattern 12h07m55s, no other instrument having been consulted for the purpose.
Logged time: 1h24m34s
